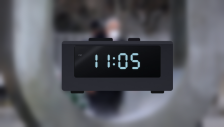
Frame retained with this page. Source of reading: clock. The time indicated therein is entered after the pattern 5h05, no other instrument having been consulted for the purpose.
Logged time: 11h05
